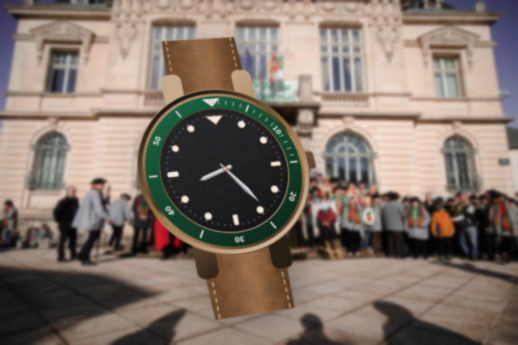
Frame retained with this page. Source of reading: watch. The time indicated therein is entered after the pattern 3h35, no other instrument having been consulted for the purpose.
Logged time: 8h24
